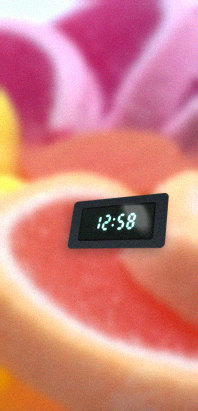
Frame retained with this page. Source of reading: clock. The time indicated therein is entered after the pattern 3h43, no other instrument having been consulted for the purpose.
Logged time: 12h58
